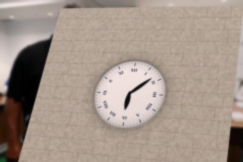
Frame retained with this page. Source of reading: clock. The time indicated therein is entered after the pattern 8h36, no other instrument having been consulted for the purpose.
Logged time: 6h08
